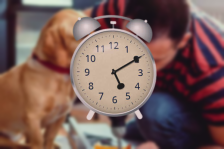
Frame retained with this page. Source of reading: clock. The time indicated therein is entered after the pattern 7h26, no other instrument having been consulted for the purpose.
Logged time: 5h10
